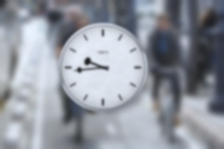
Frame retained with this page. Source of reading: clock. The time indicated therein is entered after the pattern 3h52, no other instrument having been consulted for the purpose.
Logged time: 9h44
